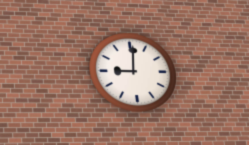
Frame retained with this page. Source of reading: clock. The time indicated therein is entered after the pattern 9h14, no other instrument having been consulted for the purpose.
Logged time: 9h01
